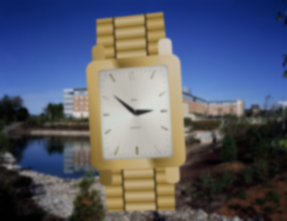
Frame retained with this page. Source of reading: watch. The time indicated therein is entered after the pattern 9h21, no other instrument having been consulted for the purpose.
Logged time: 2h52
